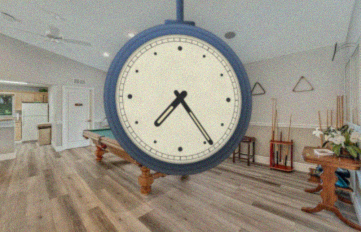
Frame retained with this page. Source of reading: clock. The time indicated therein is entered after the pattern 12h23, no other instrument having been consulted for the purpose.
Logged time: 7h24
